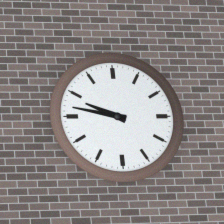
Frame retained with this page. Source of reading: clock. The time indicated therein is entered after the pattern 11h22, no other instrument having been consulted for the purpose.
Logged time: 9h47
